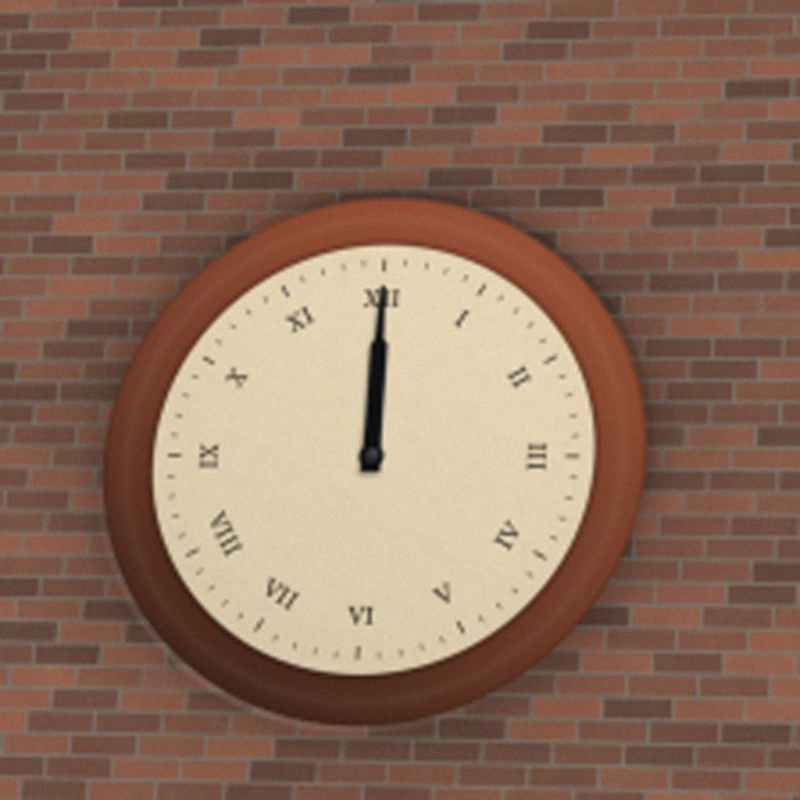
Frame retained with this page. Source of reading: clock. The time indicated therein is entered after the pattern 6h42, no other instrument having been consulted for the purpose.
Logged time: 12h00
